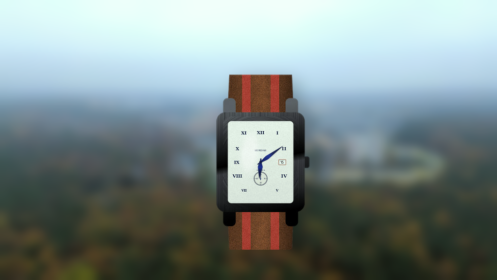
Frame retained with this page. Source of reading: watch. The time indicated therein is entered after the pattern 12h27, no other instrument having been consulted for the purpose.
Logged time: 6h09
